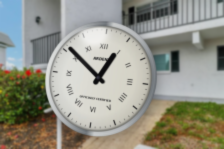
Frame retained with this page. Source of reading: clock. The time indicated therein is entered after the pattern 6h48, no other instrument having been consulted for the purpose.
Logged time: 12h51
